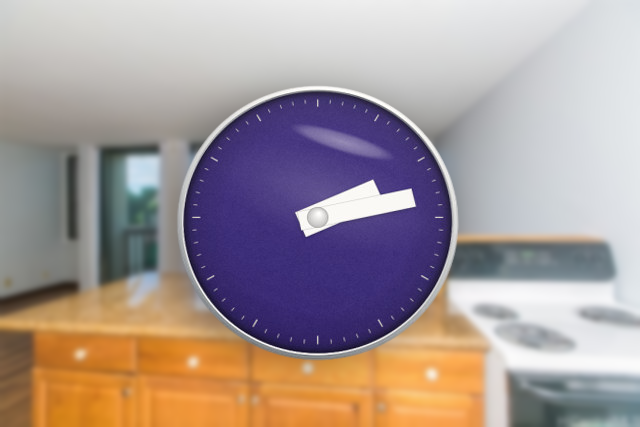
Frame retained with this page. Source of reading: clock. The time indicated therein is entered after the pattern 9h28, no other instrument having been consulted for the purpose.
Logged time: 2h13
